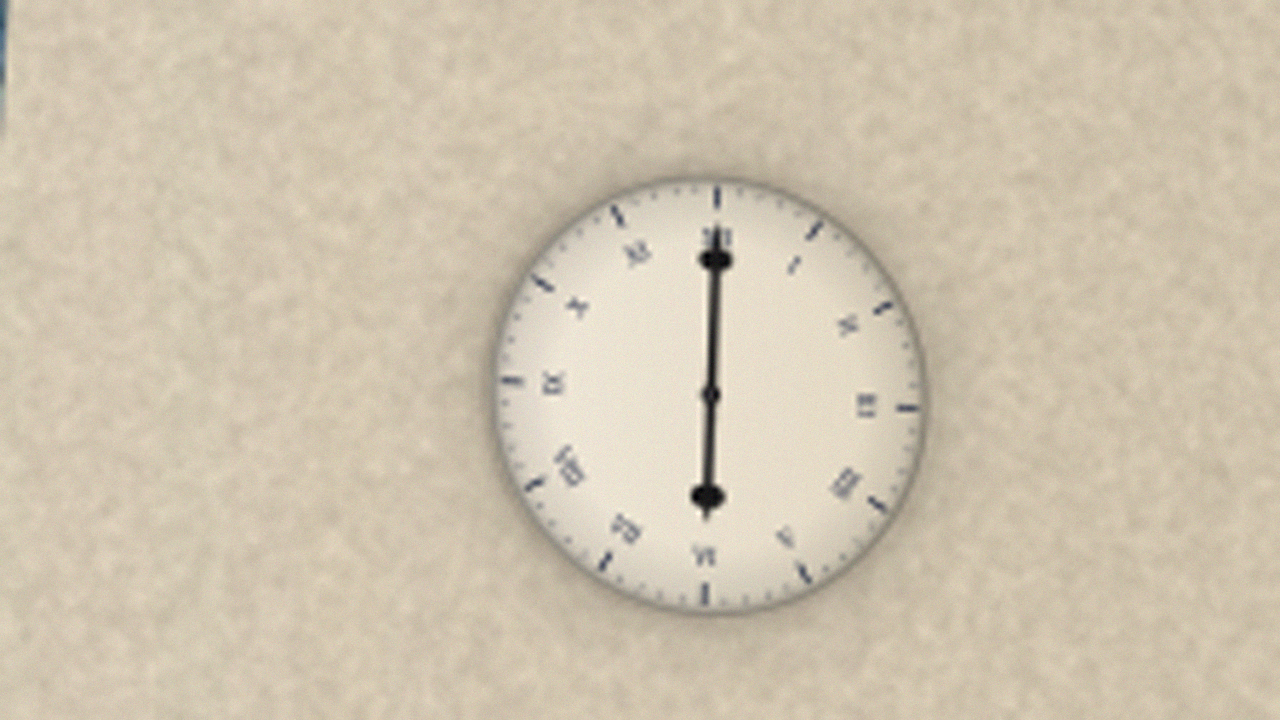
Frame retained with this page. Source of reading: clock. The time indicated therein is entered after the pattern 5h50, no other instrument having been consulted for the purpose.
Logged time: 6h00
